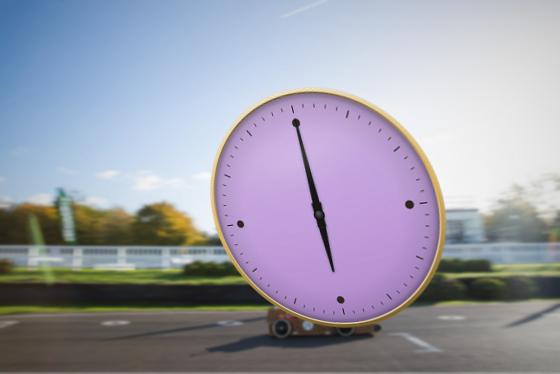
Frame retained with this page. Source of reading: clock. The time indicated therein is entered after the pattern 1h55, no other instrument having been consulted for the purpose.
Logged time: 6h00
